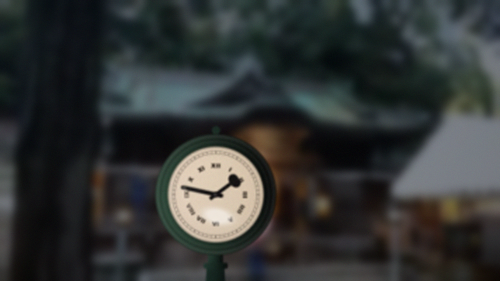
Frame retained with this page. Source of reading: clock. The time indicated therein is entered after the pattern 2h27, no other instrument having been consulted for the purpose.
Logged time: 1h47
